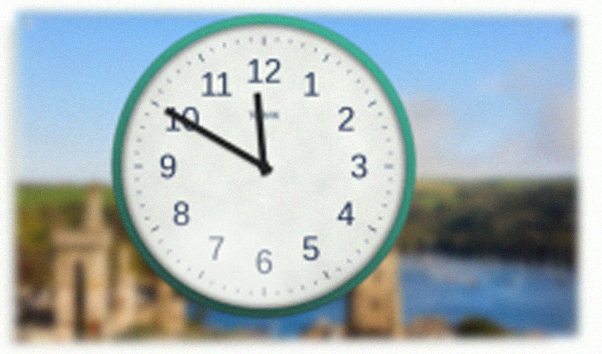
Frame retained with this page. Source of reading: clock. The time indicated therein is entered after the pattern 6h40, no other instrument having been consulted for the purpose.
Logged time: 11h50
